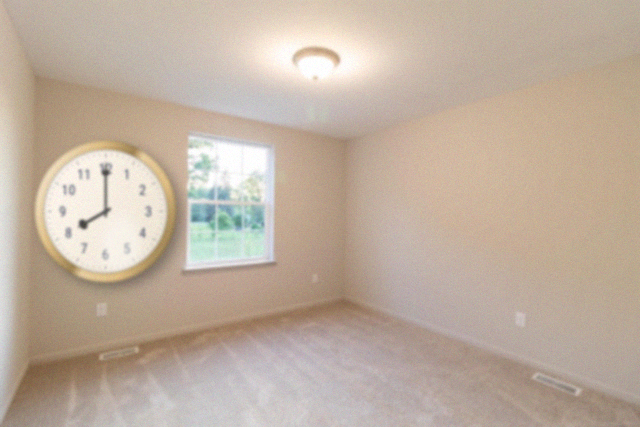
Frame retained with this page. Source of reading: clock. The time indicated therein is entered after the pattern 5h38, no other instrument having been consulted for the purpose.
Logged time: 8h00
